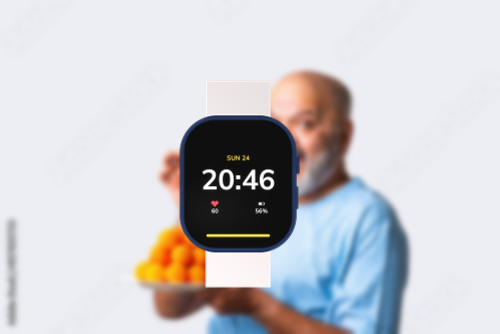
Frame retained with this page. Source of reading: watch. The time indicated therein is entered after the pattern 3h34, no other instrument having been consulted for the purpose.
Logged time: 20h46
